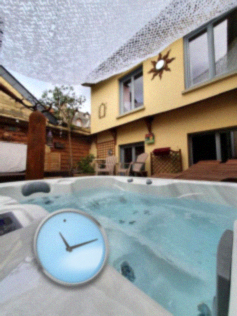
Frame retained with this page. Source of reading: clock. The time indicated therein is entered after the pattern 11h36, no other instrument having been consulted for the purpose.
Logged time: 11h13
